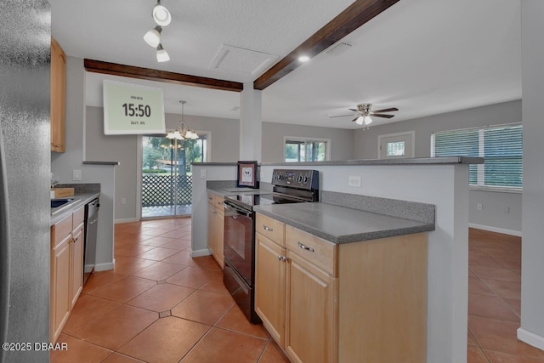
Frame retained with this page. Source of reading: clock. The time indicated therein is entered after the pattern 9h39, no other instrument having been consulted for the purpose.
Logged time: 15h50
